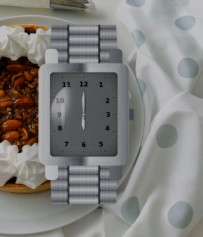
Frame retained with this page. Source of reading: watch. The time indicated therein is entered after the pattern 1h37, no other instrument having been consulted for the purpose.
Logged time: 6h00
